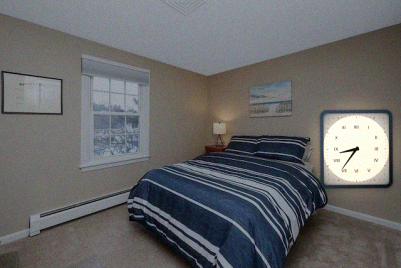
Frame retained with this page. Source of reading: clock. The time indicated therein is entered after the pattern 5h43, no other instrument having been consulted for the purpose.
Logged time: 8h36
